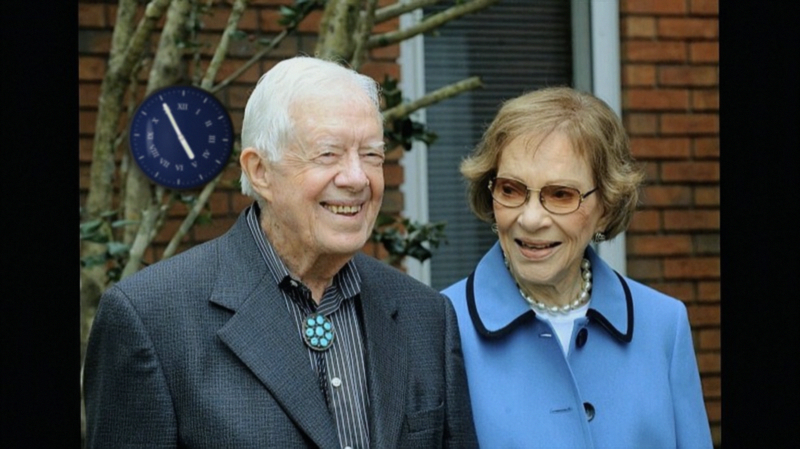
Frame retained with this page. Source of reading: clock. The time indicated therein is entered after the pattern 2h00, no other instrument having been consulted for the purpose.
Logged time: 4h55
